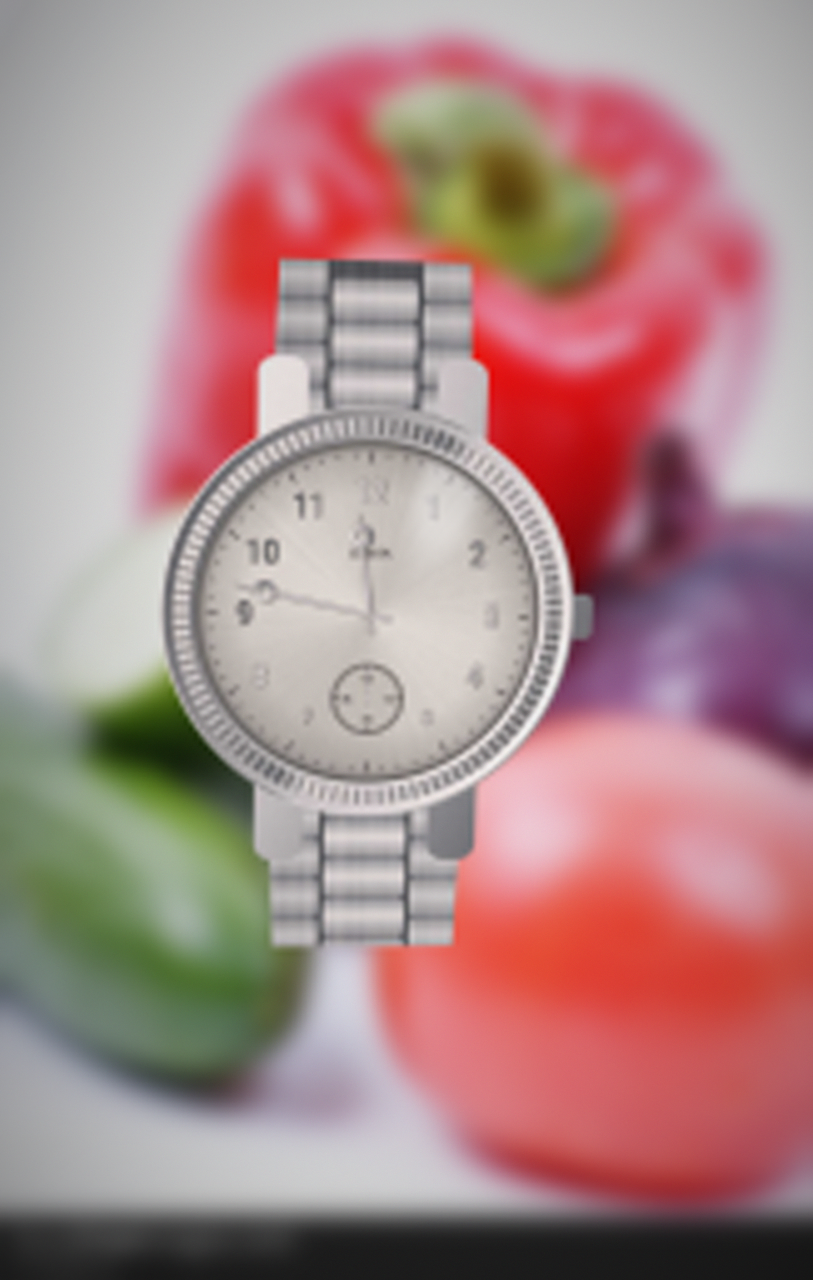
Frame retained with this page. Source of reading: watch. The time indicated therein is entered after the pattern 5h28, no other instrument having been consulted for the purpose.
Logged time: 11h47
